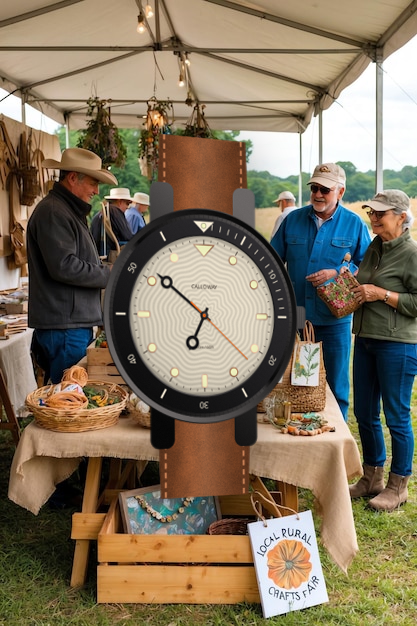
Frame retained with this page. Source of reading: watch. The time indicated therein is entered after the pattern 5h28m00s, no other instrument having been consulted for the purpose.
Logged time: 6h51m22s
